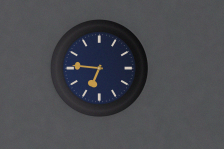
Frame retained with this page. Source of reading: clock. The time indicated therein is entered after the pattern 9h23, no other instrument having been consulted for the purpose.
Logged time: 6h46
